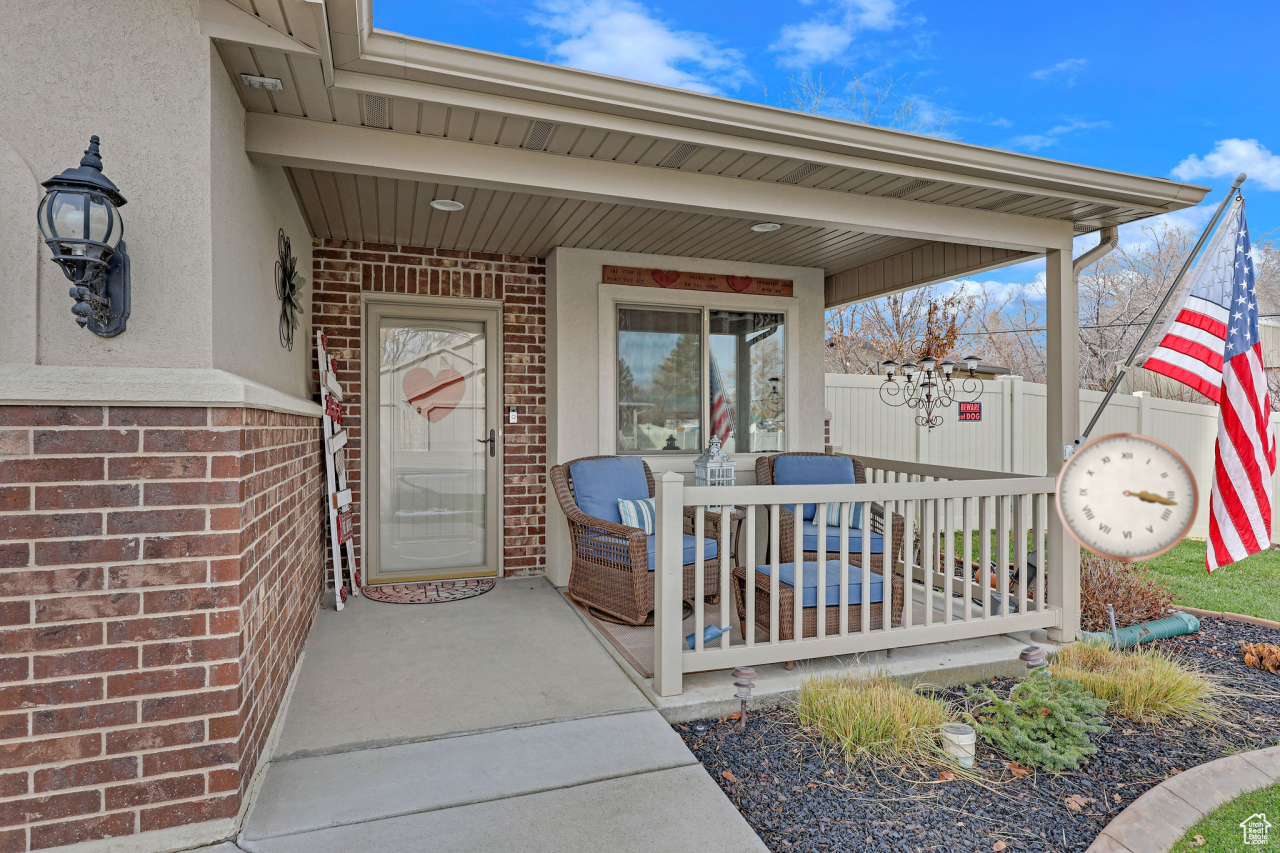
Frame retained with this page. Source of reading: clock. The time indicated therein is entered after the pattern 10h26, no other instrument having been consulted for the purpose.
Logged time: 3h17
